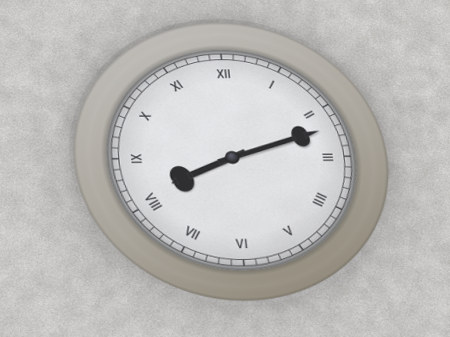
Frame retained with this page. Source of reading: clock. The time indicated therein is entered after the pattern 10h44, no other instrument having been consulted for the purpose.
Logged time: 8h12
